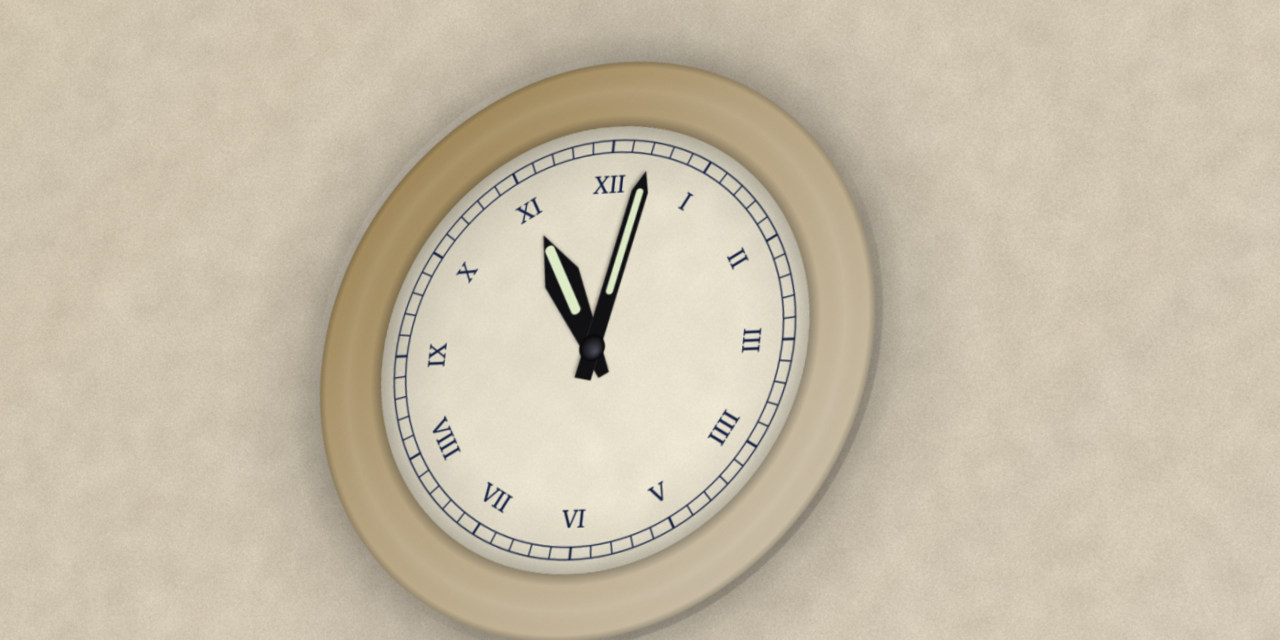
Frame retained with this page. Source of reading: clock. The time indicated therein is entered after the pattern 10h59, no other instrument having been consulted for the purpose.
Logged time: 11h02
